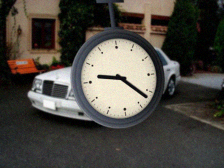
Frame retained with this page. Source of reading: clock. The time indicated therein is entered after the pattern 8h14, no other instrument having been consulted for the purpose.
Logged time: 9h22
